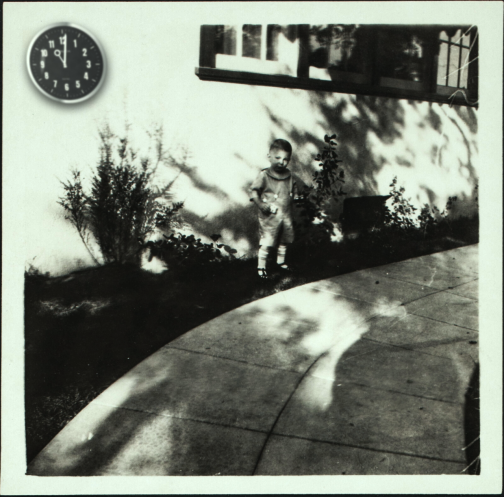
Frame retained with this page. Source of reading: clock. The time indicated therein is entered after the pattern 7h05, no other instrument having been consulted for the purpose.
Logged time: 11h01
